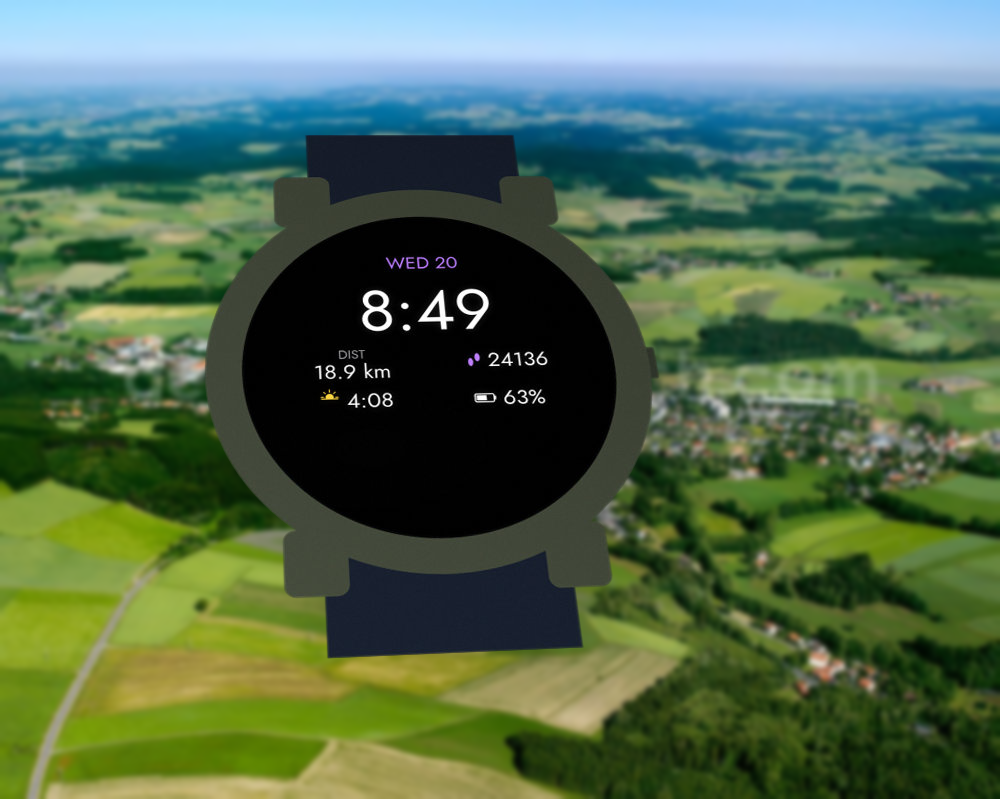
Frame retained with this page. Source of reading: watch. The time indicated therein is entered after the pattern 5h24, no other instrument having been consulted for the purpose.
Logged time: 8h49
